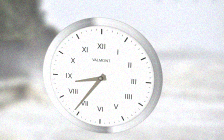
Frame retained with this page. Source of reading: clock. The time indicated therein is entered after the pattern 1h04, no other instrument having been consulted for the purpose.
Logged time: 8h36
